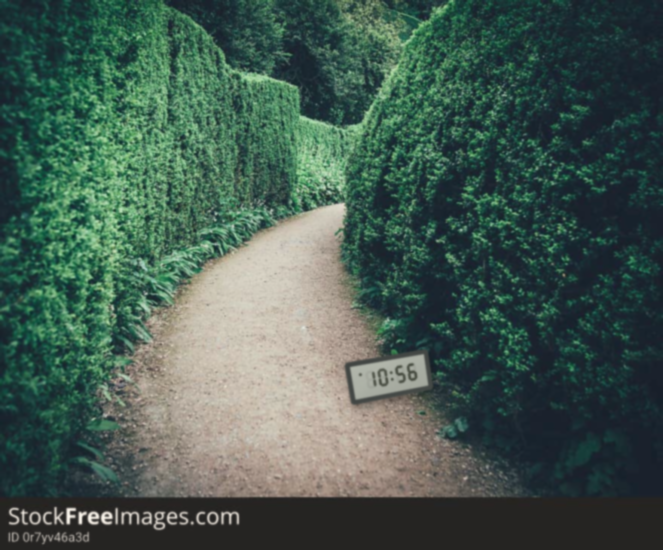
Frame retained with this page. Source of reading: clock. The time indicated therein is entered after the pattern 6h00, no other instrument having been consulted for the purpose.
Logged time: 10h56
